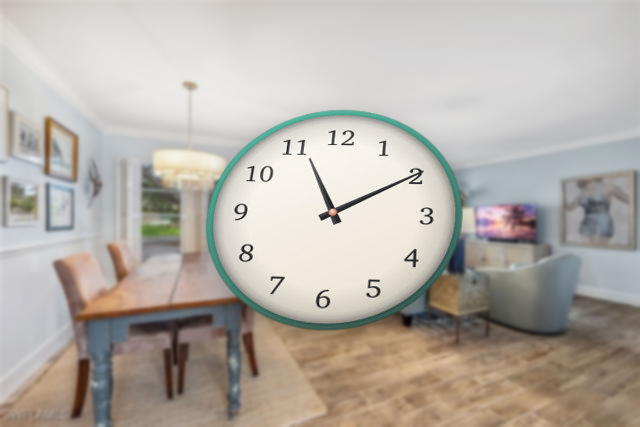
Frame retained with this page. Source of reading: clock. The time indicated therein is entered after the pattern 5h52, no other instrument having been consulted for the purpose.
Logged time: 11h10
